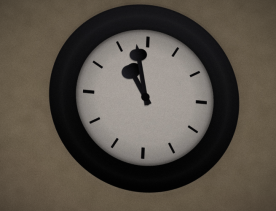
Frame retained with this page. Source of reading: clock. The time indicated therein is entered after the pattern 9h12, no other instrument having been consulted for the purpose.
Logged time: 10h58
